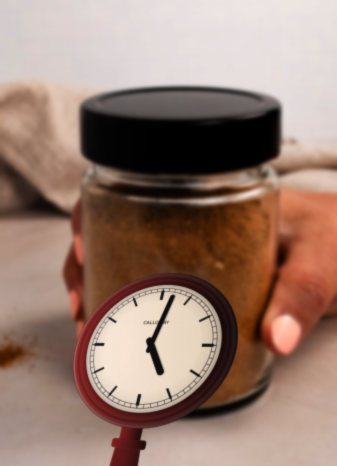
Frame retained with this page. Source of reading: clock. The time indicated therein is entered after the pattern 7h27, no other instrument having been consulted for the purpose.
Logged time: 5h02
